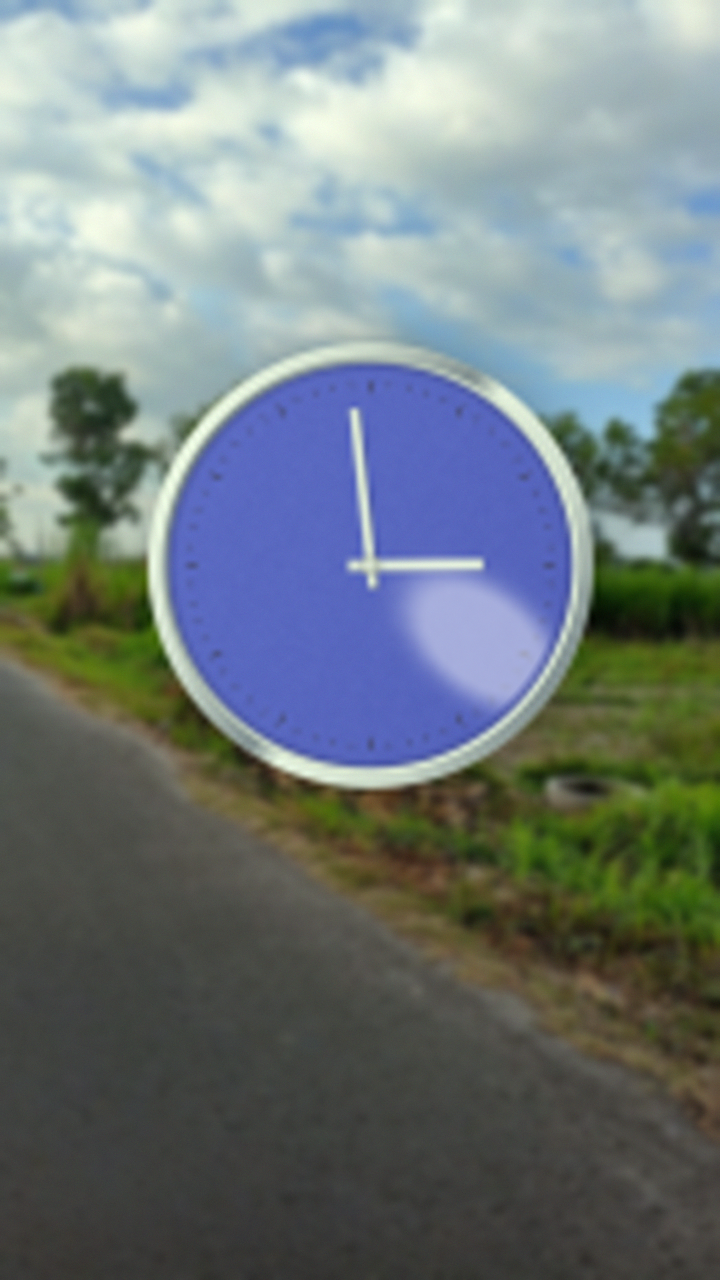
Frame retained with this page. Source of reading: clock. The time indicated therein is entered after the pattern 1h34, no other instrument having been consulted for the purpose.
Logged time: 2h59
